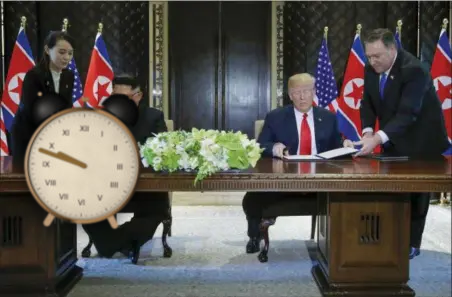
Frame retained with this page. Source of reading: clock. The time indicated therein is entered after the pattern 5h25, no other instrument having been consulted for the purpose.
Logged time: 9h48
